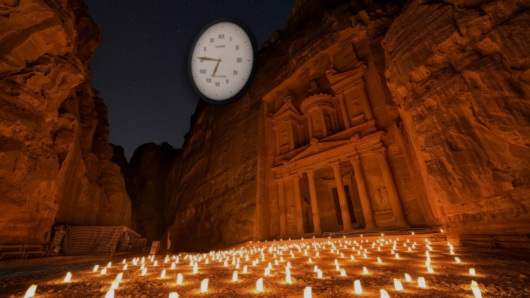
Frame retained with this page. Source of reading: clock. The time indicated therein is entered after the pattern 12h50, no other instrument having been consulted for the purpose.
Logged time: 6h46
